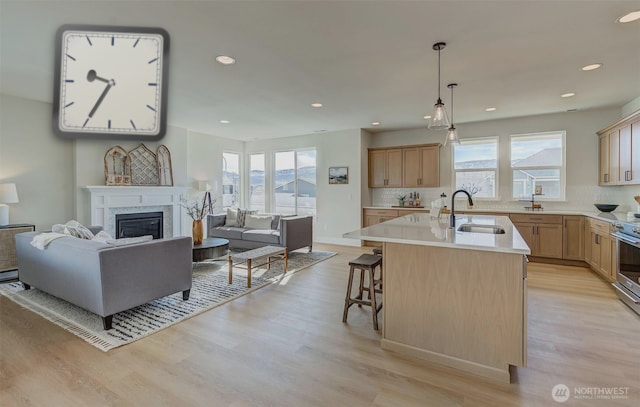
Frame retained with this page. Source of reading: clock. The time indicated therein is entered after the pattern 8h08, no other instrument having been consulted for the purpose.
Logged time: 9h35
